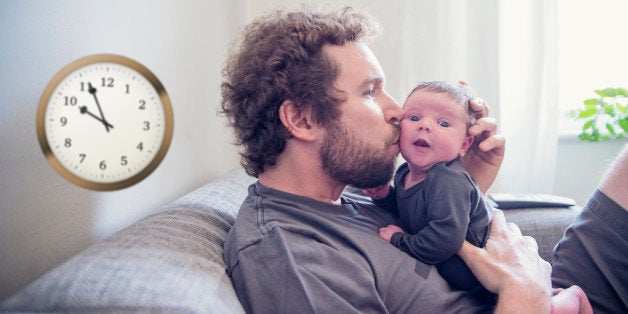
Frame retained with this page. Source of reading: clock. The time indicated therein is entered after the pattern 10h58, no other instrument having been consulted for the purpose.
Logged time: 9h56
